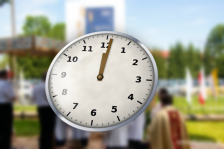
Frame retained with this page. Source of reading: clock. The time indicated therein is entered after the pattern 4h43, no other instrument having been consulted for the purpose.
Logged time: 12h01
